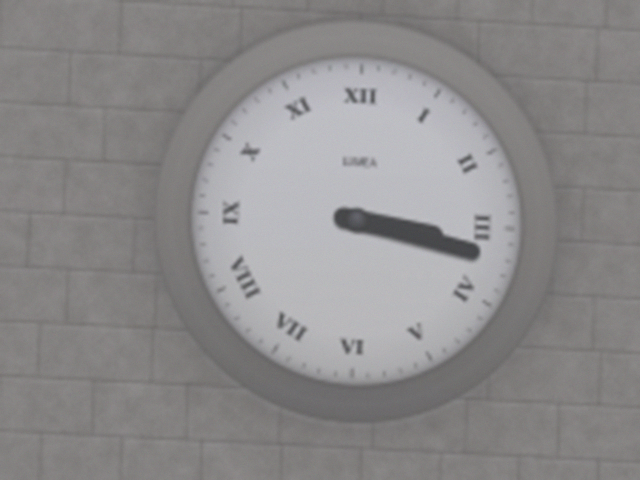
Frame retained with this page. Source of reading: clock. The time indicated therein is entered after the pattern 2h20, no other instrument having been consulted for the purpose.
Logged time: 3h17
